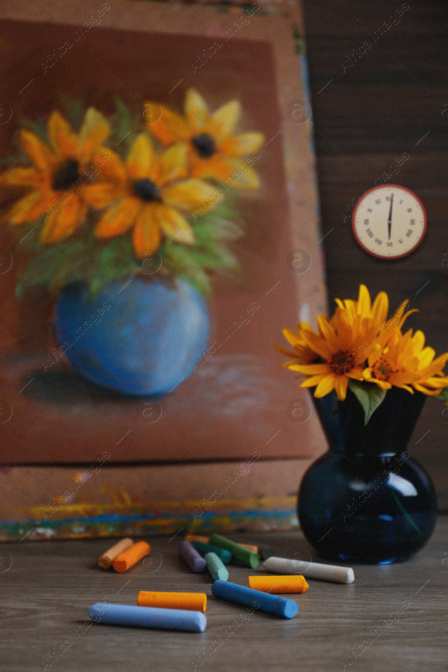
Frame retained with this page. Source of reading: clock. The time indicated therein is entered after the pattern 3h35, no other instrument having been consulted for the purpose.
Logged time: 6h01
